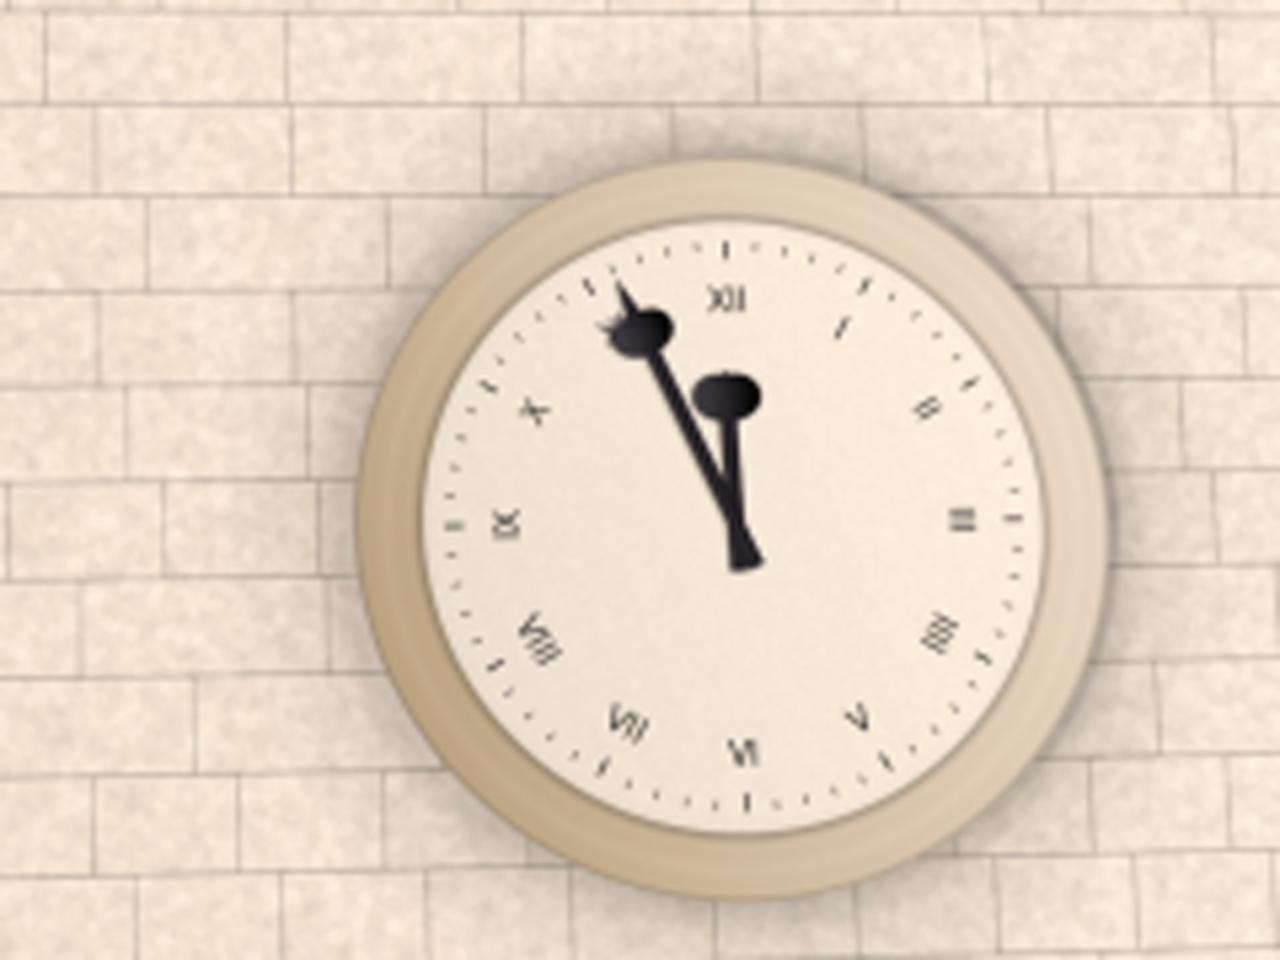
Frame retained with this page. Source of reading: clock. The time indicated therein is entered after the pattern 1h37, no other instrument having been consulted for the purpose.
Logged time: 11h56
